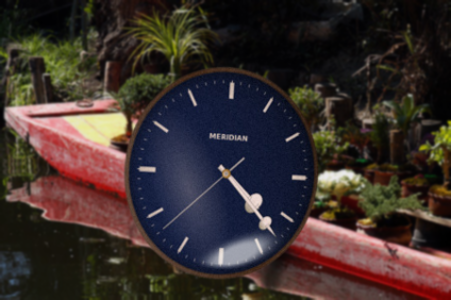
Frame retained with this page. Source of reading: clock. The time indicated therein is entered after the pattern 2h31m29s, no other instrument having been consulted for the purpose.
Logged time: 4h22m38s
